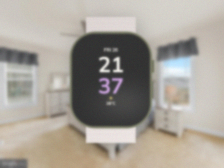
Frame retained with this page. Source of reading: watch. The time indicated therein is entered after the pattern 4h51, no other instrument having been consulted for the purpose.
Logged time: 21h37
